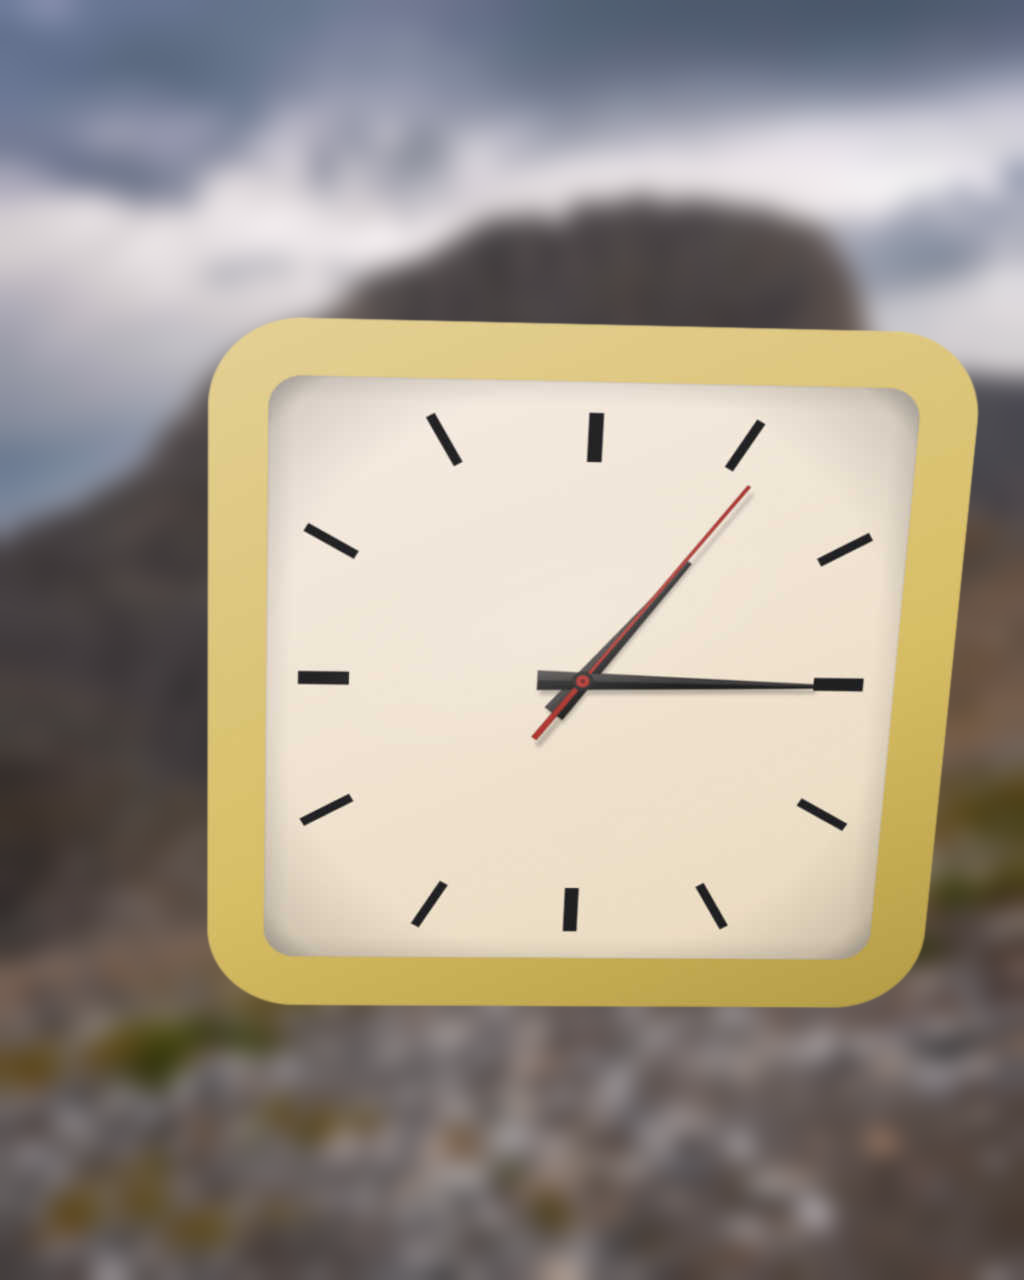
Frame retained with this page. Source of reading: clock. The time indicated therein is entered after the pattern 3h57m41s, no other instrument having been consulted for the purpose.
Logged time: 1h15m06s
